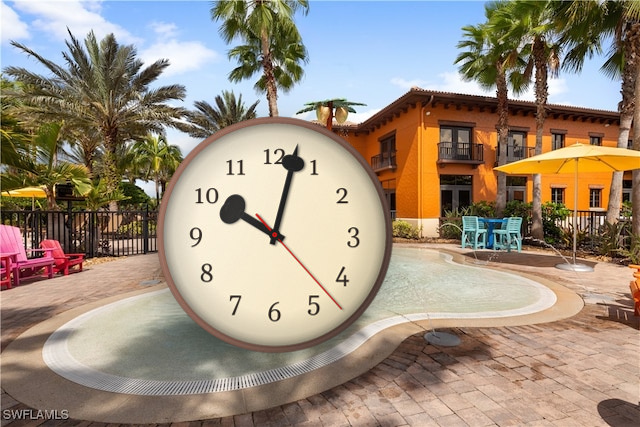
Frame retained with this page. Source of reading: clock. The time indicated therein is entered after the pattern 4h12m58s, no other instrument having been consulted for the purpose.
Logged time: 10h02m23s
